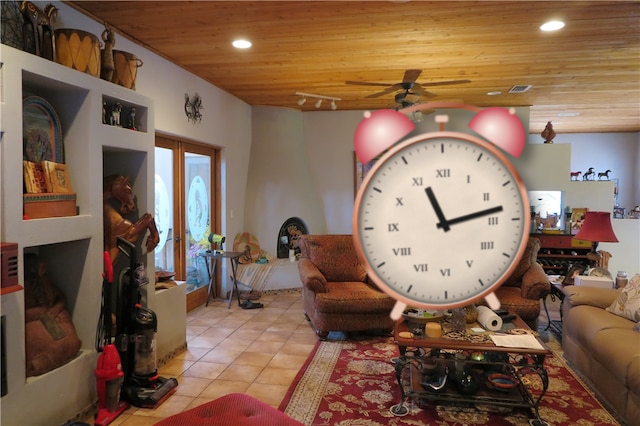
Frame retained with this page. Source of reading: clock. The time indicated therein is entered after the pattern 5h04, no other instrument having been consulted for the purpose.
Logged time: 11h13
